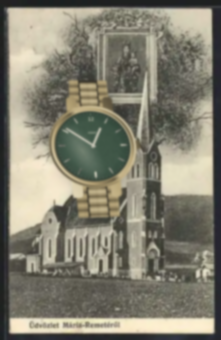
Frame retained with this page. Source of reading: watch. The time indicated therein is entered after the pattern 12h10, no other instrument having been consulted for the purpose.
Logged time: 12h51
